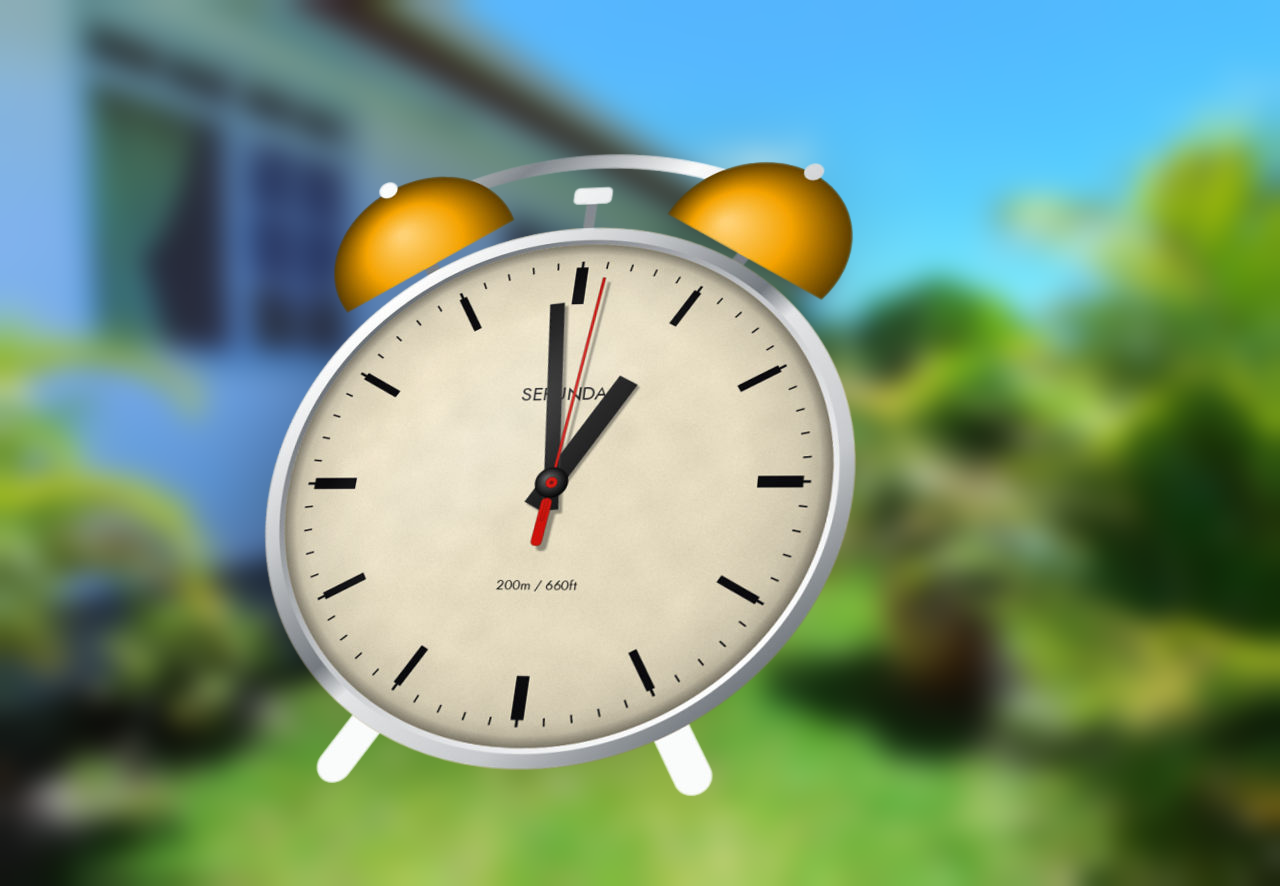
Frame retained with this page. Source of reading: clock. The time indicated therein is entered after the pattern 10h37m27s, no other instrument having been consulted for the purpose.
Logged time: 12h59m01s
